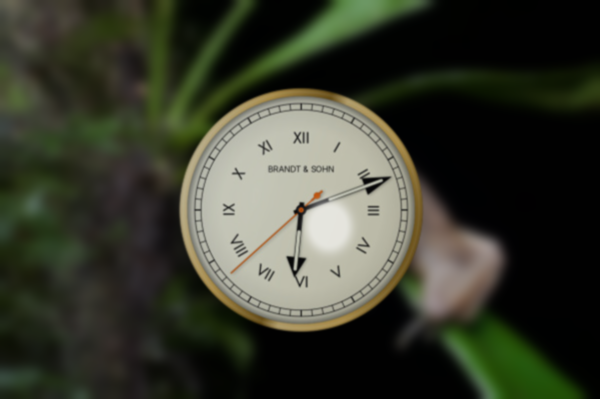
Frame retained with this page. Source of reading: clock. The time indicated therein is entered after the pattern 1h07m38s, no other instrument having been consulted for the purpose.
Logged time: 6h11m38s
